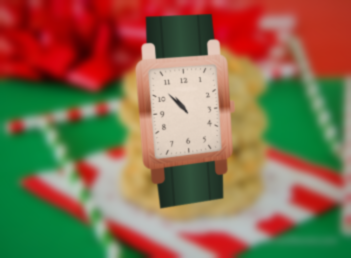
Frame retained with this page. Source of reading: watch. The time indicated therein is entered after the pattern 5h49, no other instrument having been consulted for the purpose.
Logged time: 10h53
